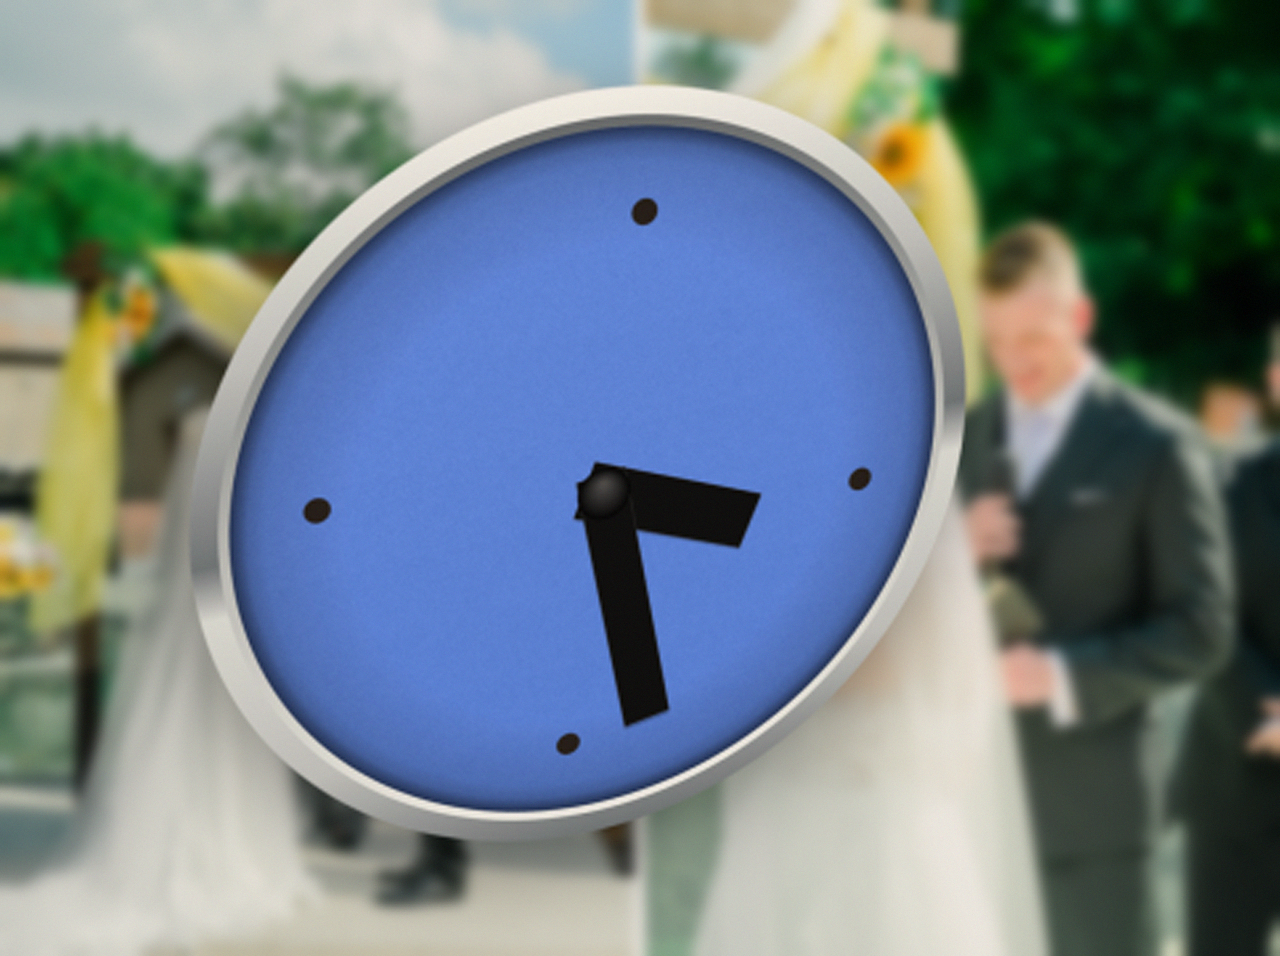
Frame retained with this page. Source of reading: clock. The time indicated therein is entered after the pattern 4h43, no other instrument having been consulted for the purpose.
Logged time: 3h27
